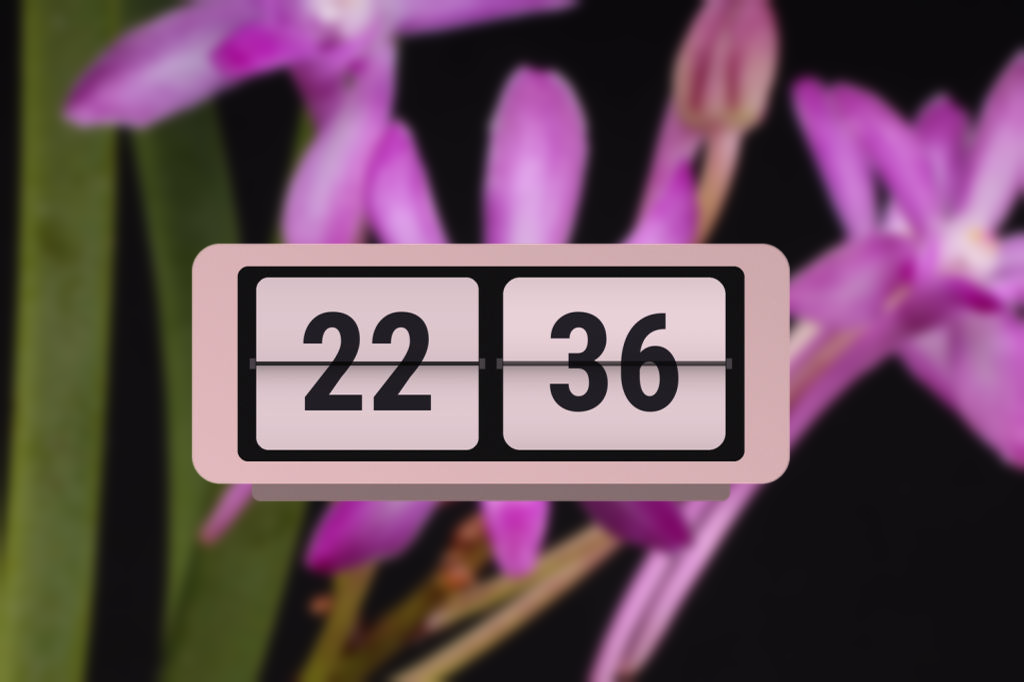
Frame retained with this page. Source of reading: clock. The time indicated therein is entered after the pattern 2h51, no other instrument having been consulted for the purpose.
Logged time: 22h36
